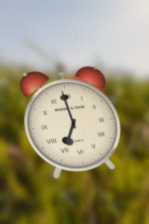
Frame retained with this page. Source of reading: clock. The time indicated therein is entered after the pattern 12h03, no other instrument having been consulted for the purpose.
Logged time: 6h59
